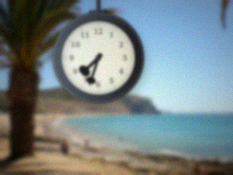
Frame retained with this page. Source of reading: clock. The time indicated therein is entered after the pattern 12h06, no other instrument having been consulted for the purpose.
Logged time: 7h33
